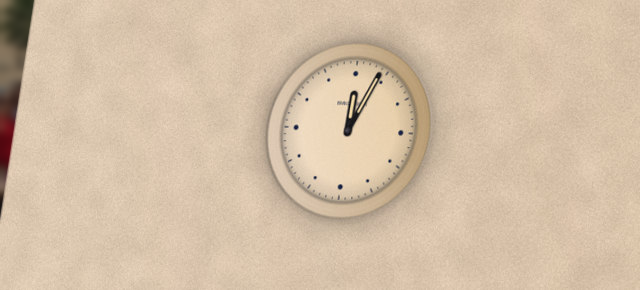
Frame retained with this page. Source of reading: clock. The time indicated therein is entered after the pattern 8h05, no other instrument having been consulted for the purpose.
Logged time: 12h04
